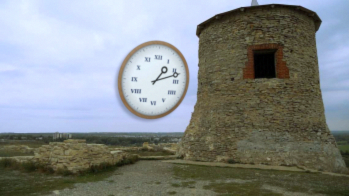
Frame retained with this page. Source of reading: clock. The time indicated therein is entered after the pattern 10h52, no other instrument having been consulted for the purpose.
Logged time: 1h12
